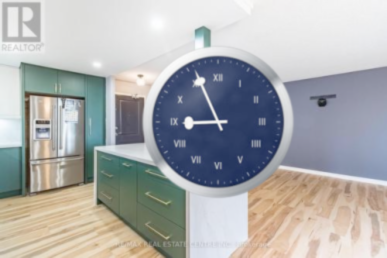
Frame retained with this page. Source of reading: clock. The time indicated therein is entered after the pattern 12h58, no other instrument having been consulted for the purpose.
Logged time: 8h56
